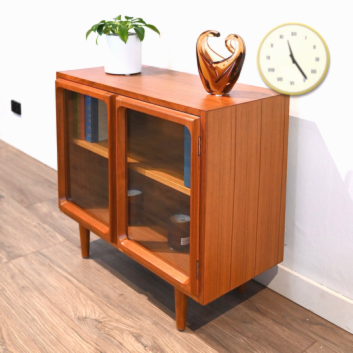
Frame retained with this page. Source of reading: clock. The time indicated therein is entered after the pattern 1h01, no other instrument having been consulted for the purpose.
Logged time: 11h24
